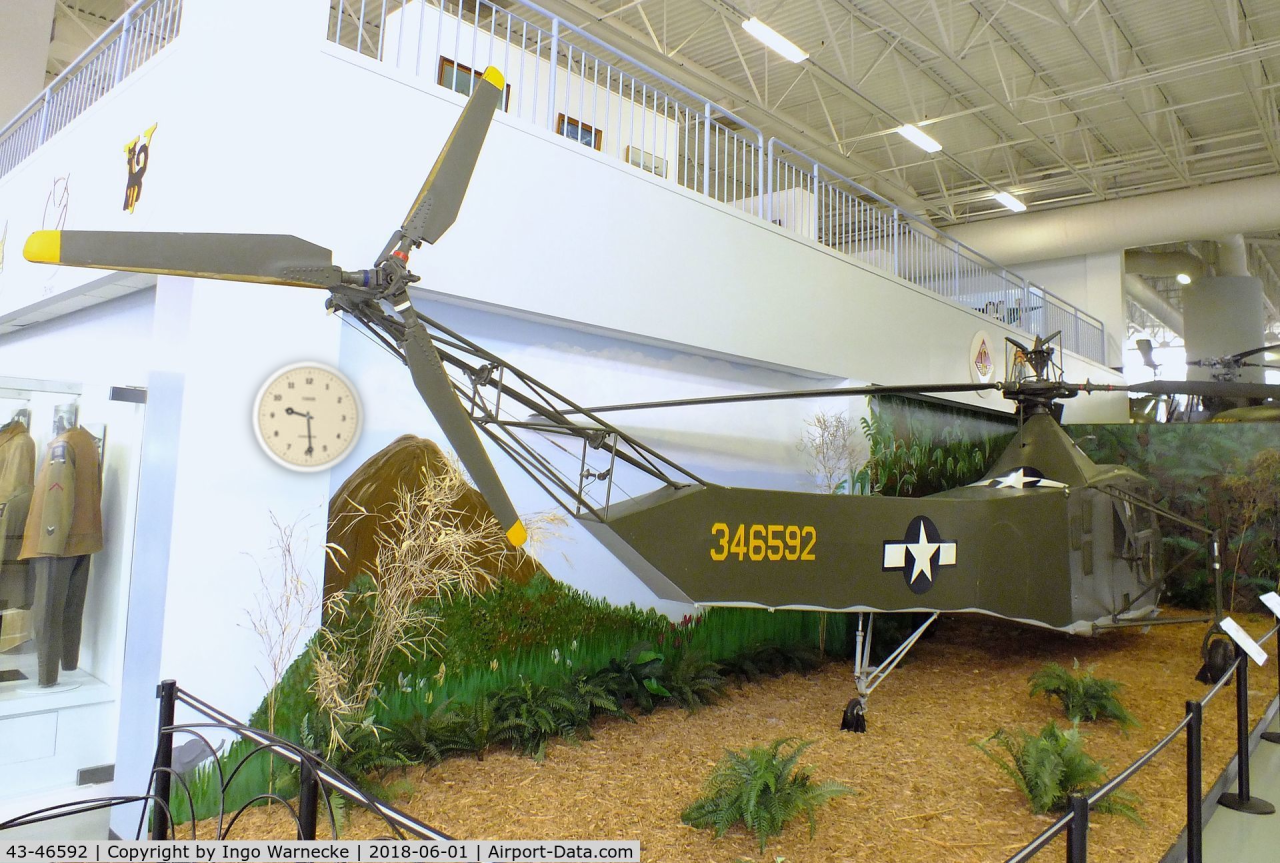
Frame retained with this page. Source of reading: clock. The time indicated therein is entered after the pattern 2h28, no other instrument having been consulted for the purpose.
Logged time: 9h29
